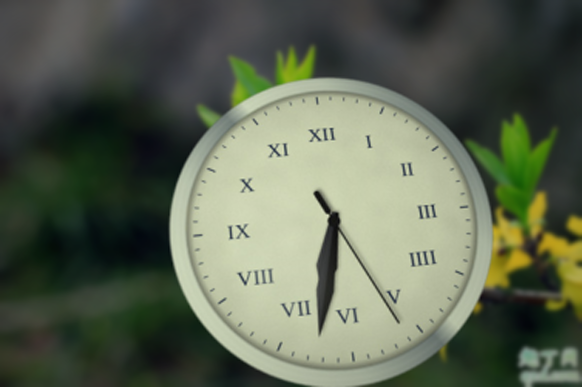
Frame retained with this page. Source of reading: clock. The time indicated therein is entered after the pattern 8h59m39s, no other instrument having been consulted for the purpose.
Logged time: 6h32m26s
